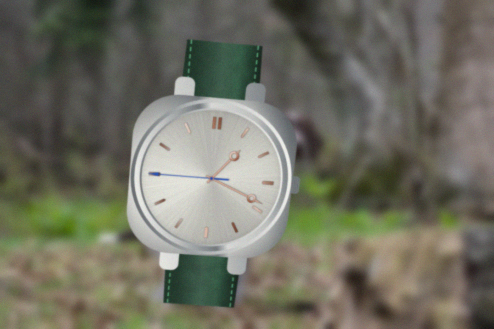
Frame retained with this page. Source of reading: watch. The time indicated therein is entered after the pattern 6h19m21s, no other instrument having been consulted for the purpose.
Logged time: 1h18m45s
